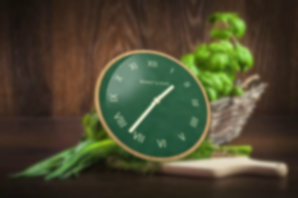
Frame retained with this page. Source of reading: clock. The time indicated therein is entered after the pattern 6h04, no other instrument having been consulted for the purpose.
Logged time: 1h37
